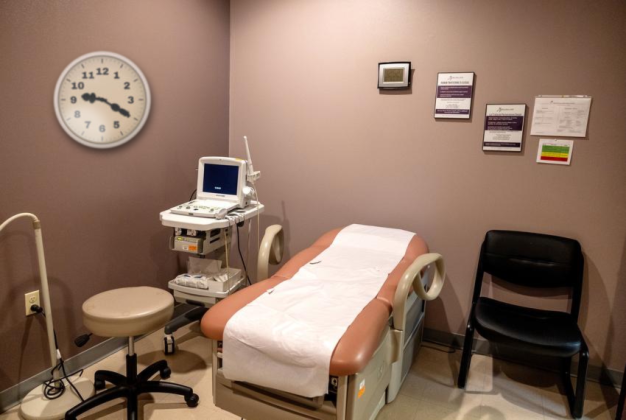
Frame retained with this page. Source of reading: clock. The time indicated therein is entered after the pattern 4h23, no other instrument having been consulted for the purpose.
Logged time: 9h20
